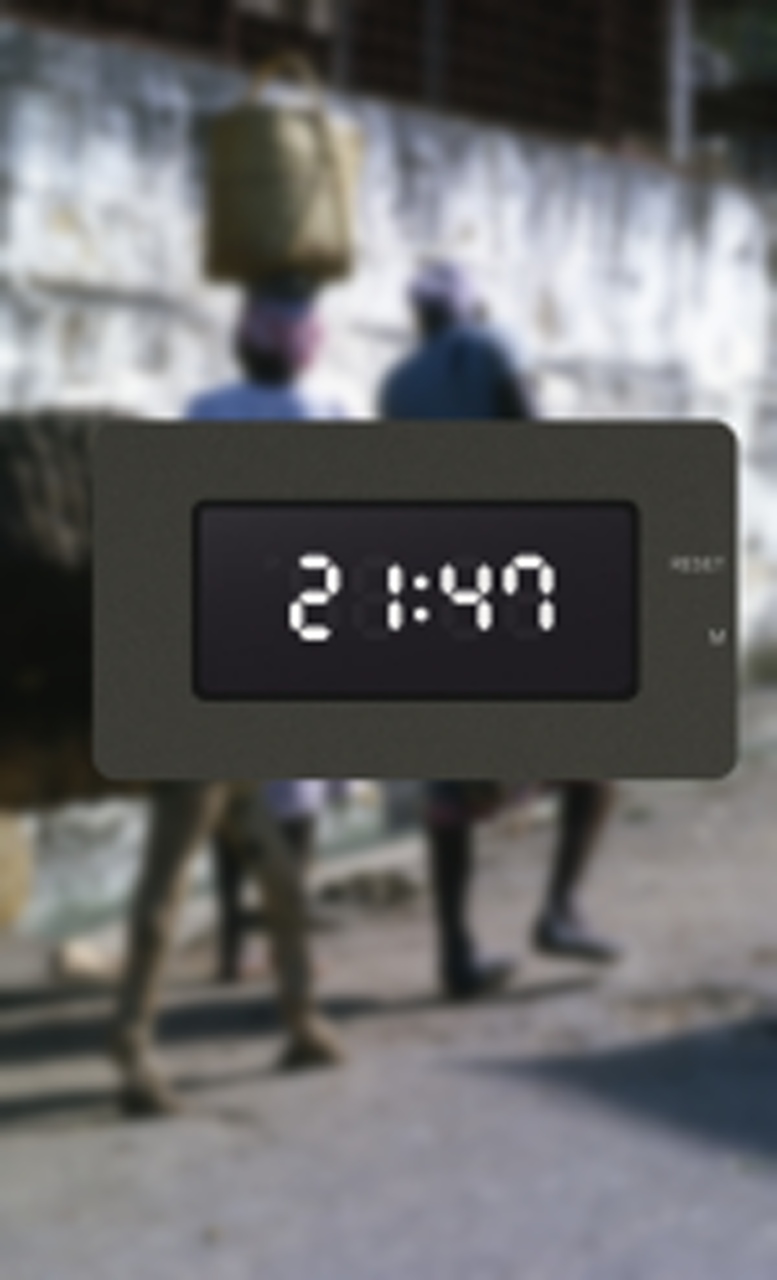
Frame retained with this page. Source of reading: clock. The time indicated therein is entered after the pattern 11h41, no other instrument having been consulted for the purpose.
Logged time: 21h47
